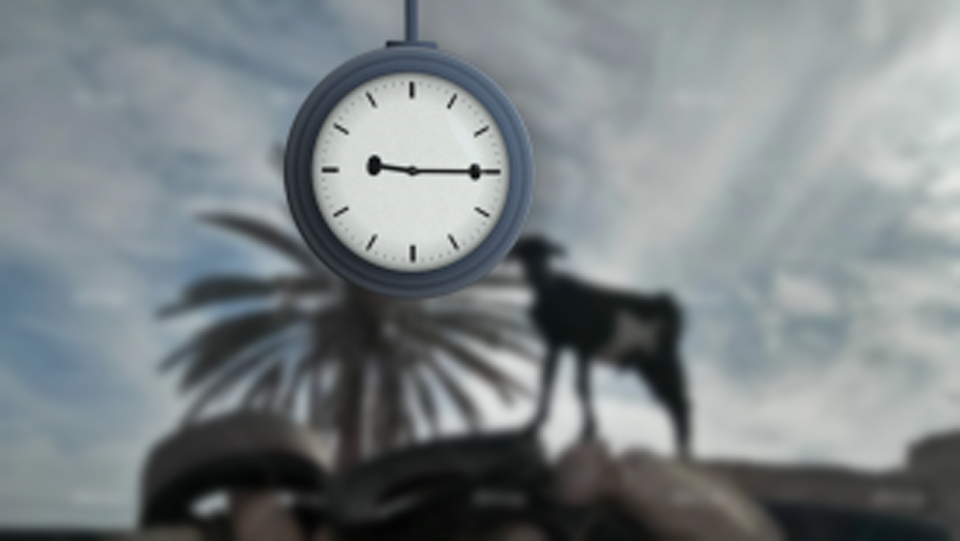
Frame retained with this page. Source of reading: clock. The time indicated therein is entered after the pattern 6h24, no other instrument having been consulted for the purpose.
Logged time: 9h15
